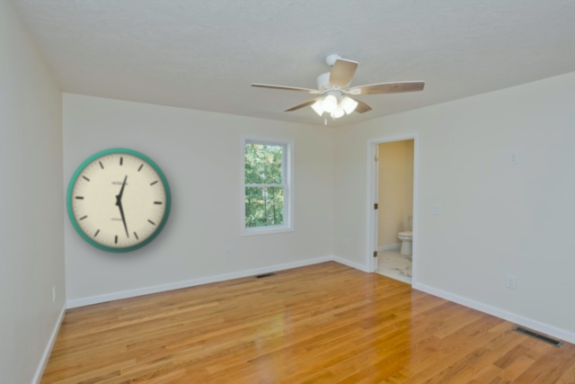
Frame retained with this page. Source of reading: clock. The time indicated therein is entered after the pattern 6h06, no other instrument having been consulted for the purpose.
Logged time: 12h27
